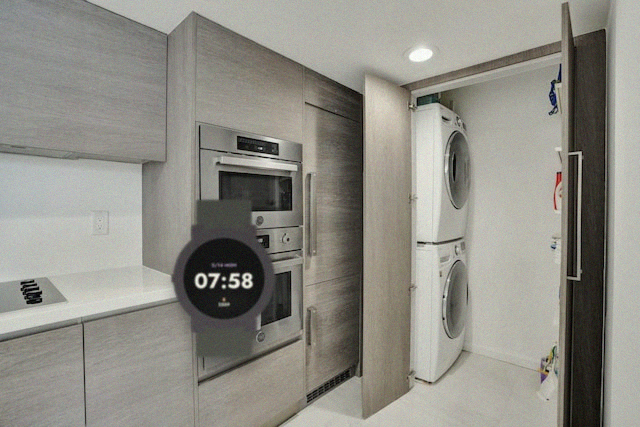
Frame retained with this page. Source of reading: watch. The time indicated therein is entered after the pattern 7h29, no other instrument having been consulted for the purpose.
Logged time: 7h58
